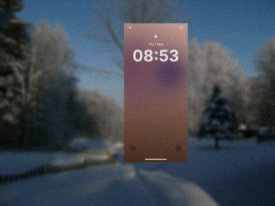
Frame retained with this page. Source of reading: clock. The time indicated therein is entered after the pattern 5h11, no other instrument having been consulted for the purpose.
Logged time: 8h53
